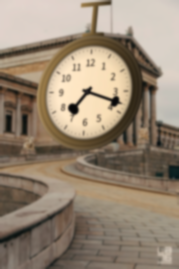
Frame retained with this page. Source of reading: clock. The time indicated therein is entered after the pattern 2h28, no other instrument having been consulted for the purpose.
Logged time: 7h18
